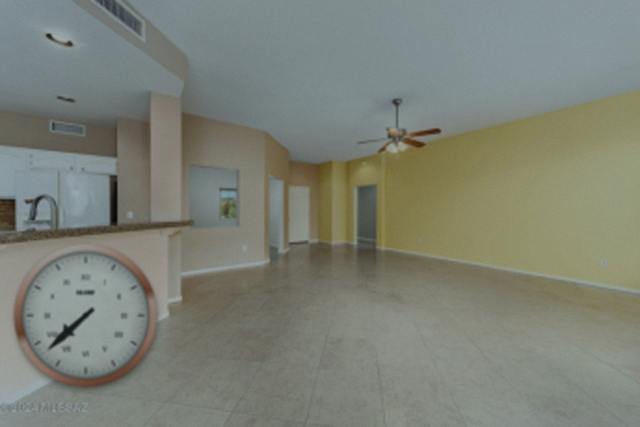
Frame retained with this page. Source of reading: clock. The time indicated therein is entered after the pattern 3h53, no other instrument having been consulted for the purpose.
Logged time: 7h38
